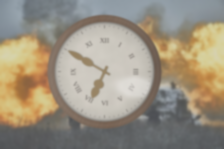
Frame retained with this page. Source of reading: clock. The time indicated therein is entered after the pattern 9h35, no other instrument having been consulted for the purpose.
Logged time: 6h50
